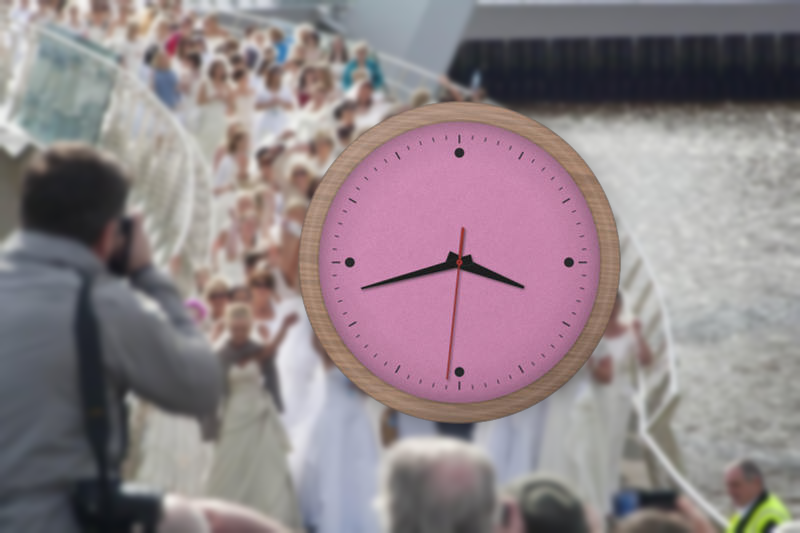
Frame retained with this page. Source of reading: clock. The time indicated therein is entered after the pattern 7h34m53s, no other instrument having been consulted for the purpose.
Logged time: 3h42m31s
